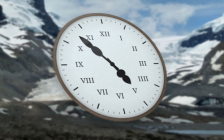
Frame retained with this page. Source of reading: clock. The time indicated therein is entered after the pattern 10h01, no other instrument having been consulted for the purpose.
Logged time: 4h53
